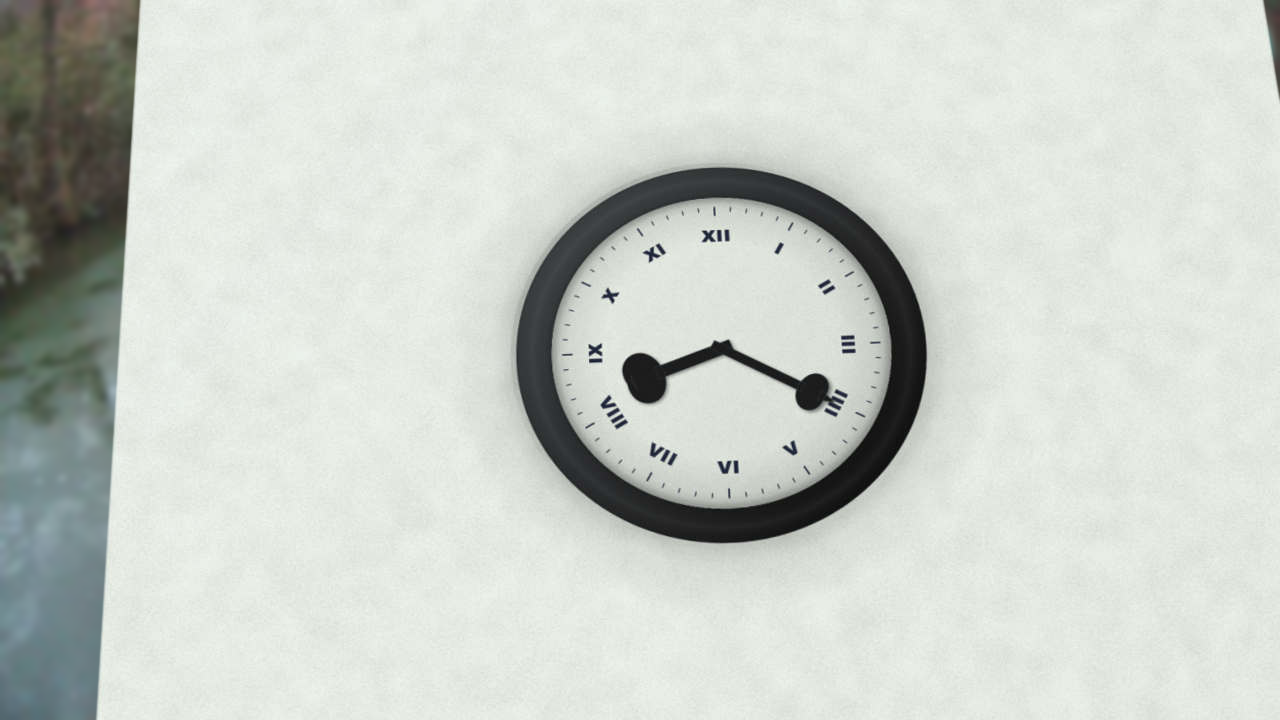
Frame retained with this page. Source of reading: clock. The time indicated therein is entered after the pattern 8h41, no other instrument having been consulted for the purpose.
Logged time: 8h20
